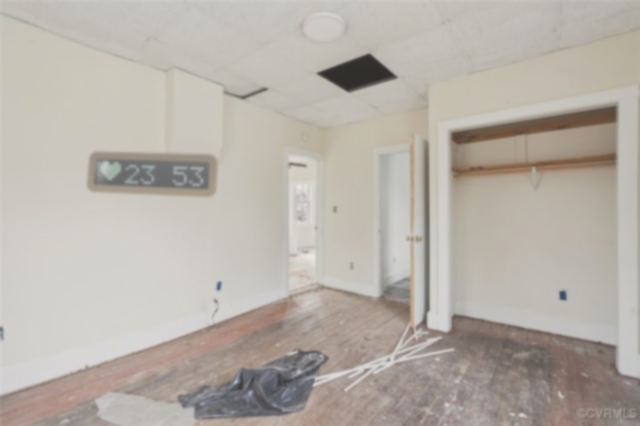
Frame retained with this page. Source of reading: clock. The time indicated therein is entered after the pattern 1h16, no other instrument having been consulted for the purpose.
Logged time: 23h53
